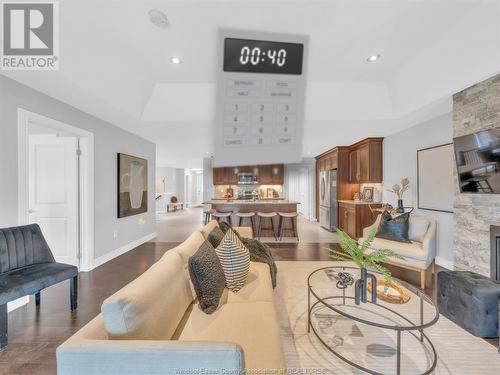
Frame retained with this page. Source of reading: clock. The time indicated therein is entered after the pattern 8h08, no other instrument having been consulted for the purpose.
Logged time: 0h40
